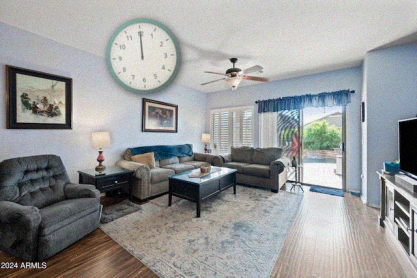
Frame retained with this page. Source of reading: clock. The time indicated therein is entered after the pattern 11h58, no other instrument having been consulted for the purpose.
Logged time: 12h00
